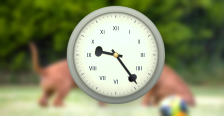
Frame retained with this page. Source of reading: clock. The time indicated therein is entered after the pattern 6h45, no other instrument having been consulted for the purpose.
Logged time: 9h24
